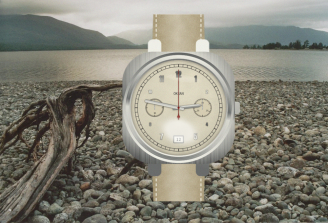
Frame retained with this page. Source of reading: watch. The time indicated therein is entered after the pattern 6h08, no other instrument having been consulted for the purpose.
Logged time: 2h47
